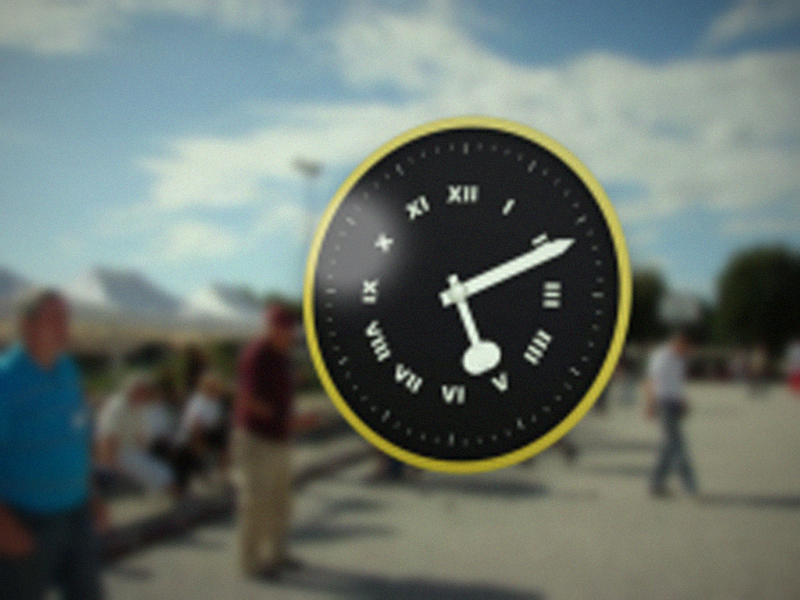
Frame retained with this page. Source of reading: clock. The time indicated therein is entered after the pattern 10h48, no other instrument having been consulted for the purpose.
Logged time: 5h11
